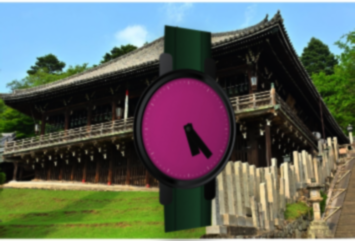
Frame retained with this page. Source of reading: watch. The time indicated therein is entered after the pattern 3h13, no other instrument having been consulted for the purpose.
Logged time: 5h23
